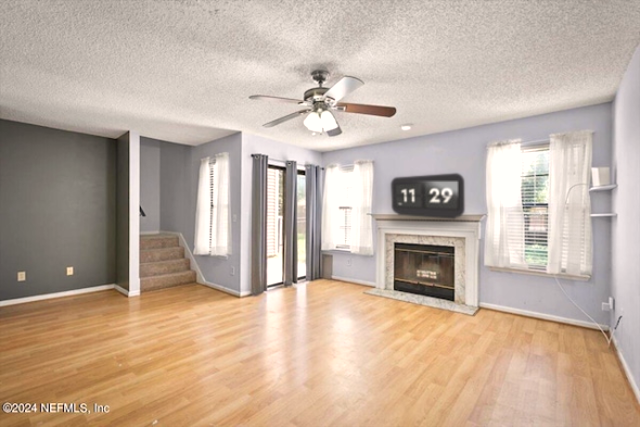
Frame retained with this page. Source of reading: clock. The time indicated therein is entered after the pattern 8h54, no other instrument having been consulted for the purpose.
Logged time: 11h29
